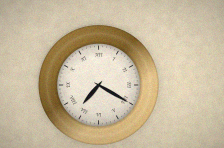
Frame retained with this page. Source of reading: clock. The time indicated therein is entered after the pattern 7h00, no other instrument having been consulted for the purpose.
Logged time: 7h20
